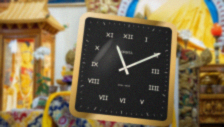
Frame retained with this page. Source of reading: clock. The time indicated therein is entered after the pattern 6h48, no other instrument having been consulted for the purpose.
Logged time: 11h10
